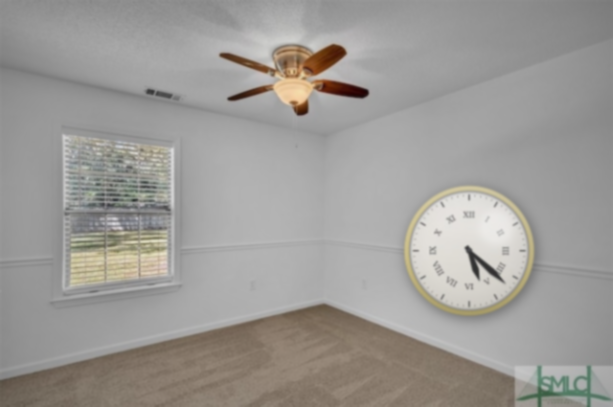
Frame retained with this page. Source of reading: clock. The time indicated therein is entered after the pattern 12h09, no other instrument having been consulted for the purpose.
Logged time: 5h22
